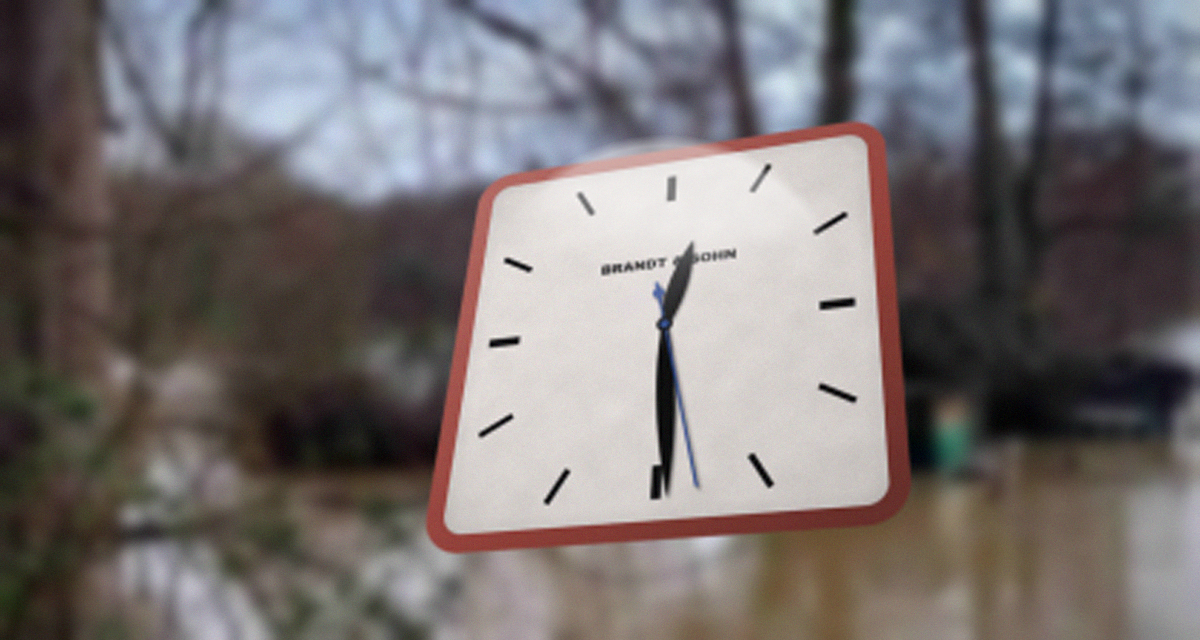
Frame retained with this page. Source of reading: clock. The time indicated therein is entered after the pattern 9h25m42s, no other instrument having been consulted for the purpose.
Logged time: 12h29m28s
